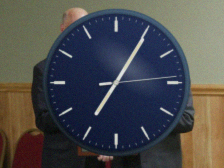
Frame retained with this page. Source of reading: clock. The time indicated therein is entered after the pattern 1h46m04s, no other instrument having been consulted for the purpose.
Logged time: 7h05m14s
